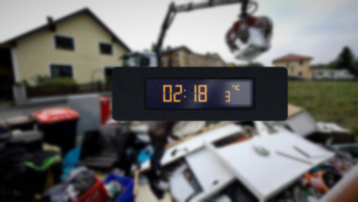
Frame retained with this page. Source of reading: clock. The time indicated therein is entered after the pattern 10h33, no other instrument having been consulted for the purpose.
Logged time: 2h18
